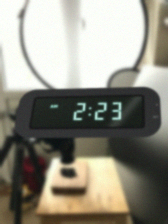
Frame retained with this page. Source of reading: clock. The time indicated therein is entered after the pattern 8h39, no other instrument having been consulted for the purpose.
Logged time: 2h23
